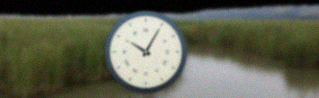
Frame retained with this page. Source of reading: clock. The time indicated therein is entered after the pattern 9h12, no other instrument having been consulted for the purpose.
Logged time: 10h05
